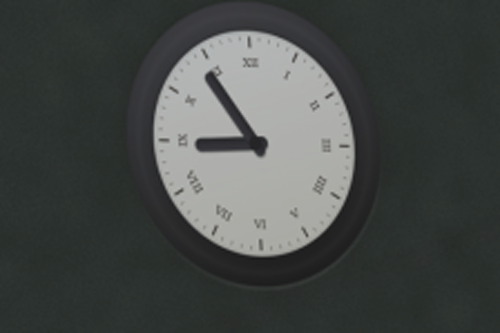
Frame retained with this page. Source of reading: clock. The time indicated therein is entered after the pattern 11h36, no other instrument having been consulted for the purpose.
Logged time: 8h54
